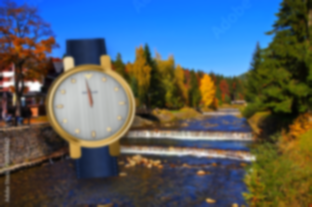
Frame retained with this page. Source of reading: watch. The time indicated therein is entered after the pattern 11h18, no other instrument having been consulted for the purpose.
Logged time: 11h59
